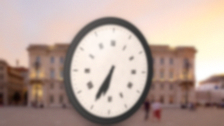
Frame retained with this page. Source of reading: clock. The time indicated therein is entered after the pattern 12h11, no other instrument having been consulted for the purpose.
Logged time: 6h35
